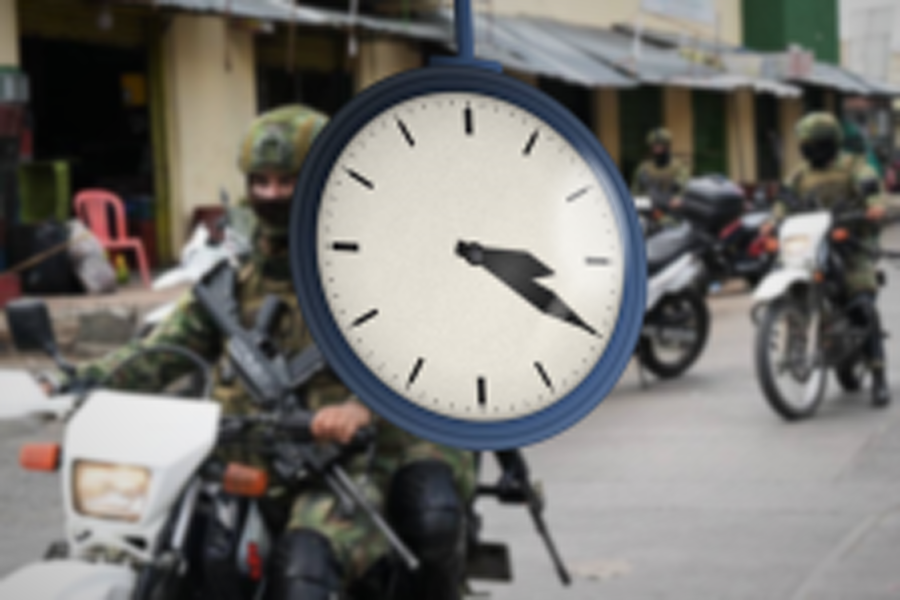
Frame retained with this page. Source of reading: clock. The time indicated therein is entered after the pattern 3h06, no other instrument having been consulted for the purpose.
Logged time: 3h20
